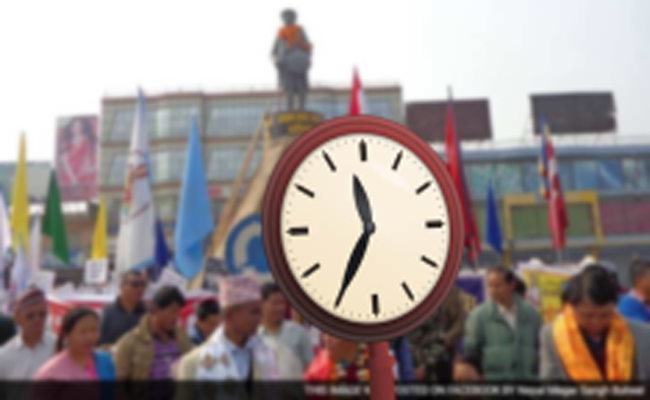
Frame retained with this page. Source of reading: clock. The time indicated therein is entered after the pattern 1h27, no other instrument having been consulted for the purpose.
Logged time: 11h35
